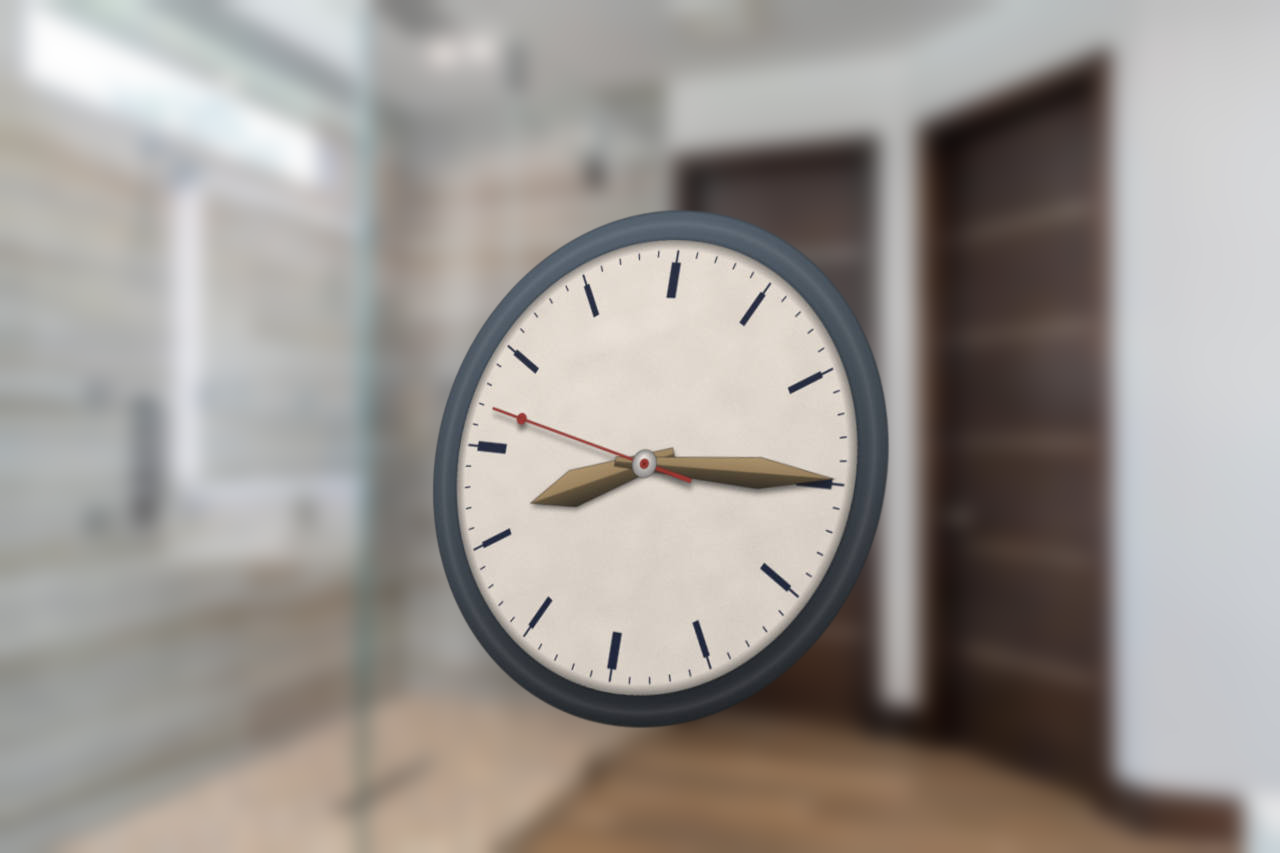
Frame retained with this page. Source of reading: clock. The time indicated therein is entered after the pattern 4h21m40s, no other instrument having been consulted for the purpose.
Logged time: 8h14m47s
